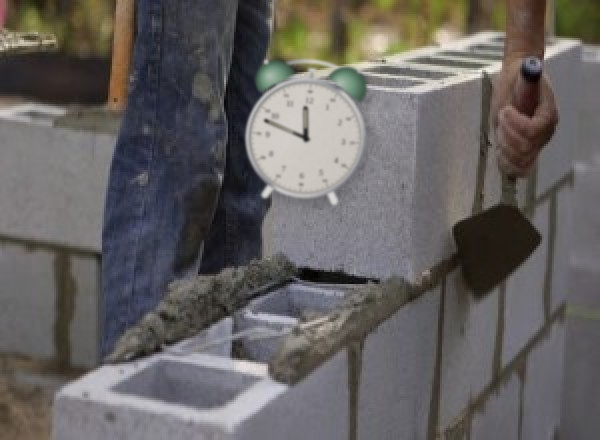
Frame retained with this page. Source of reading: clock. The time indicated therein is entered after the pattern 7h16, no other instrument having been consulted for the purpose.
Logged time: 11h48
